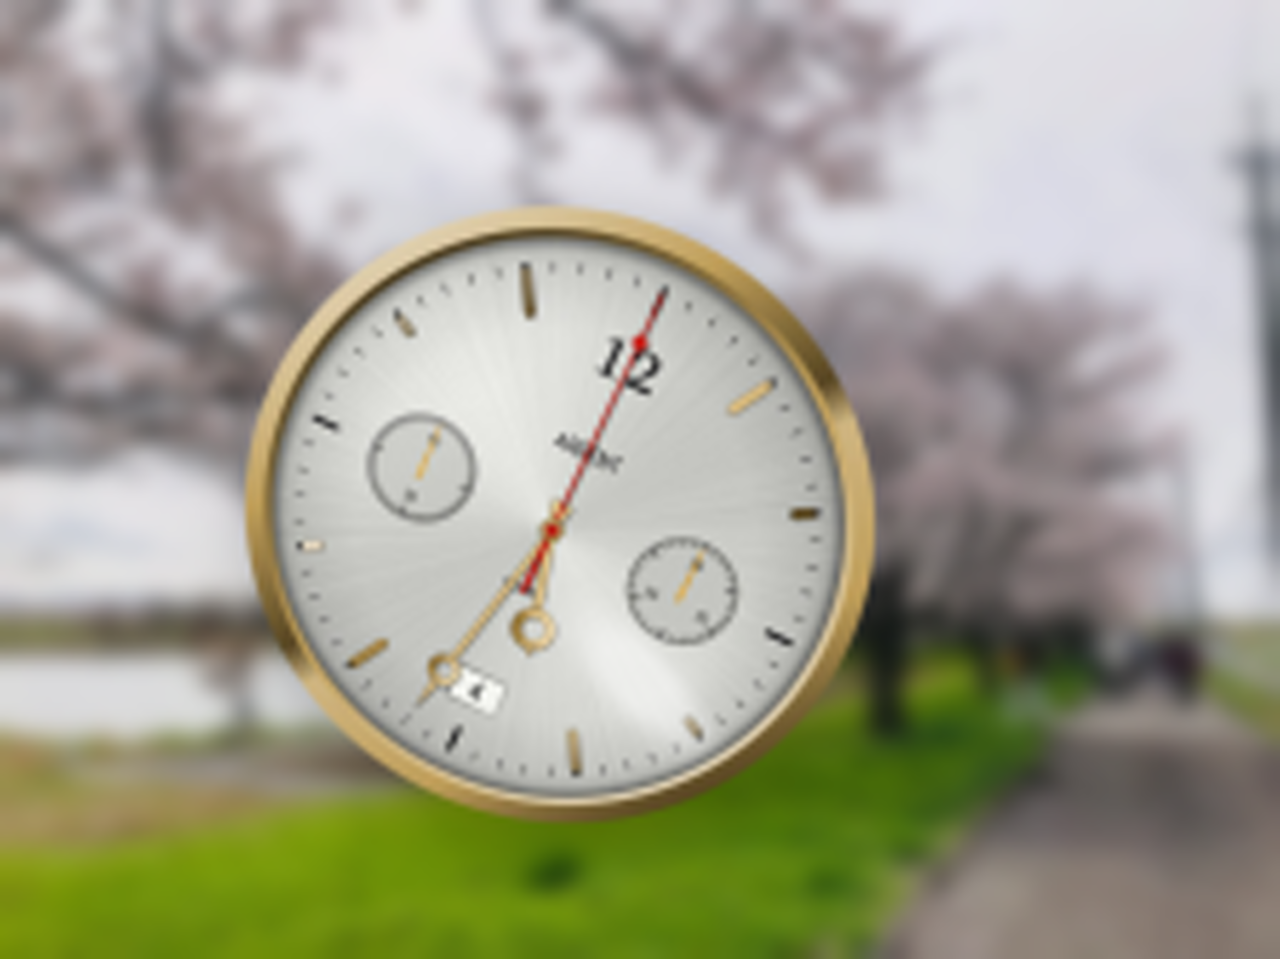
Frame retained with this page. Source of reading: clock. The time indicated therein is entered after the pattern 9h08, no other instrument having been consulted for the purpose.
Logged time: 5h32
